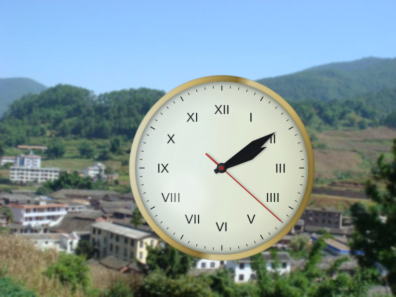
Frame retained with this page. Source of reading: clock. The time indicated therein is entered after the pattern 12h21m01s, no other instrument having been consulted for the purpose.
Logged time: 2h09m22s
